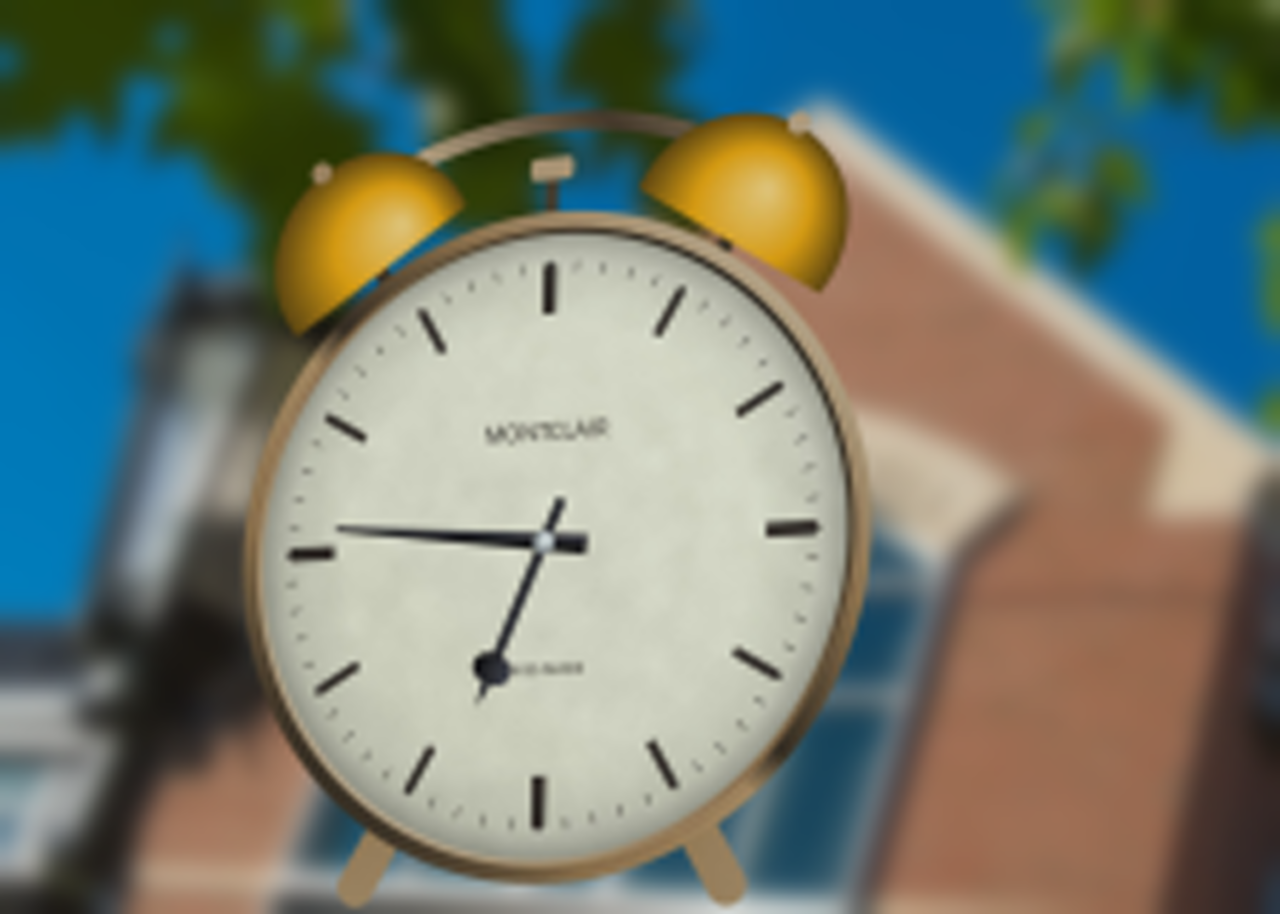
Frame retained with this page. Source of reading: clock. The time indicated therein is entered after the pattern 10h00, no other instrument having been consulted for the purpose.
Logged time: 6h46
